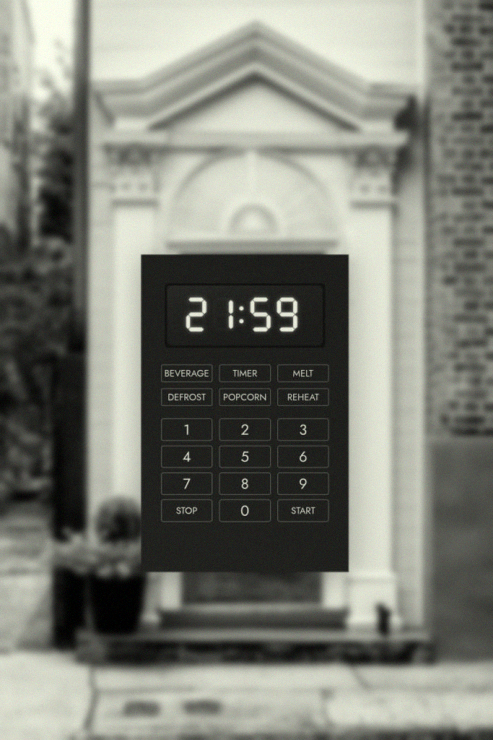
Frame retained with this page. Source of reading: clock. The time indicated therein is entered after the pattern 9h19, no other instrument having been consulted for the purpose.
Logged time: 21h59
